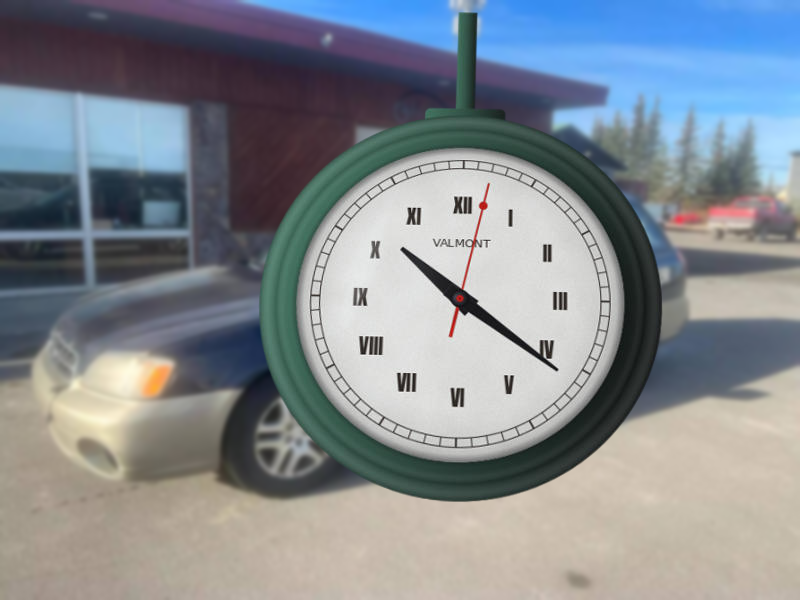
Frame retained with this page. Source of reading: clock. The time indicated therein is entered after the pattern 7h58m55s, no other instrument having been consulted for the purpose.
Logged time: 10h21m02s
